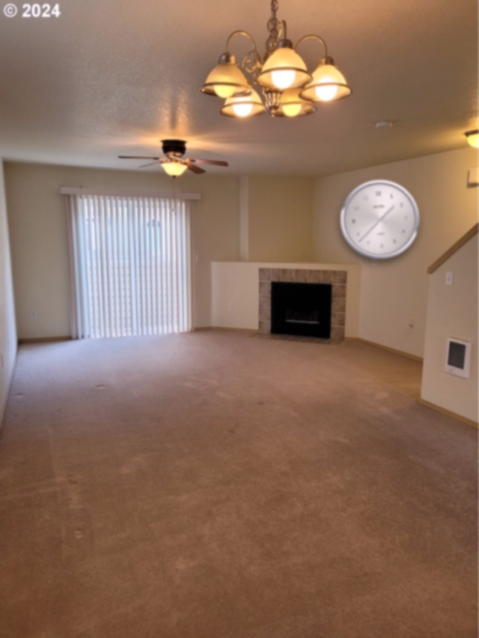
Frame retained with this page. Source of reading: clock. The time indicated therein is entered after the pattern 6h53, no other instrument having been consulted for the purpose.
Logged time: 1h38
